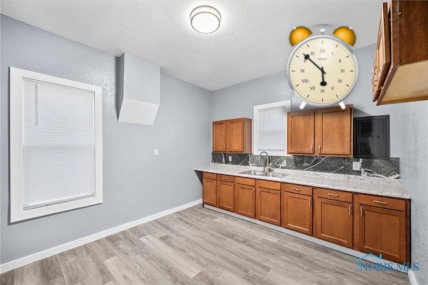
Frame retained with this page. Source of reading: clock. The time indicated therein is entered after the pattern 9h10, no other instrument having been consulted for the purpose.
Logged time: 5h52
